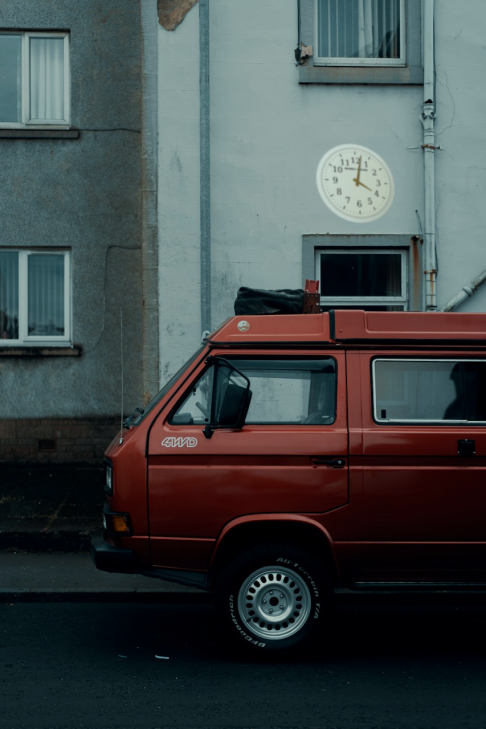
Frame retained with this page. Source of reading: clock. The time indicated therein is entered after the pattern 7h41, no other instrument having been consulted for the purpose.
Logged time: 4h02
